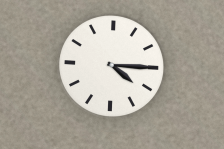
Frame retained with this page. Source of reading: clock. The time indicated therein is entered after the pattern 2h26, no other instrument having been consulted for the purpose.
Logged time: 4h15
